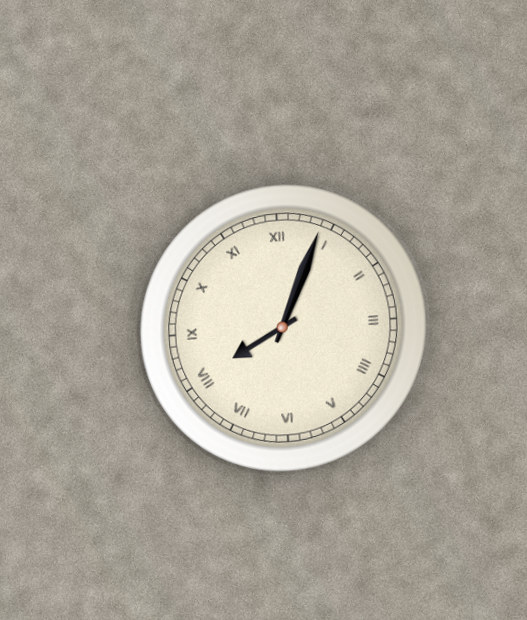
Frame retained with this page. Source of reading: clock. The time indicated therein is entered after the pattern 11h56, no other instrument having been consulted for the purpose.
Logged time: 8h04
